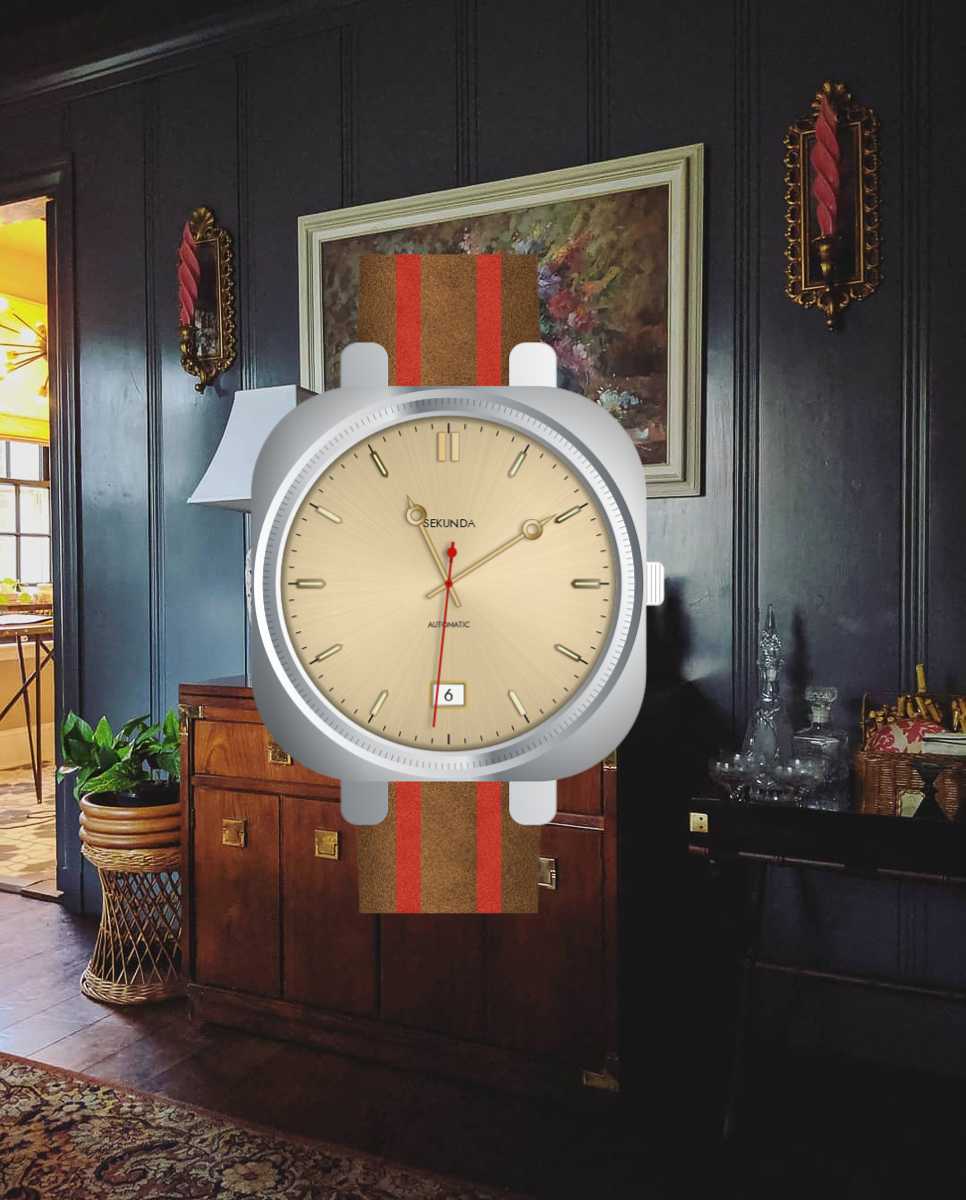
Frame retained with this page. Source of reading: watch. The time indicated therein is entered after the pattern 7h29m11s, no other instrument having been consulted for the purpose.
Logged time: 11h09m31s
